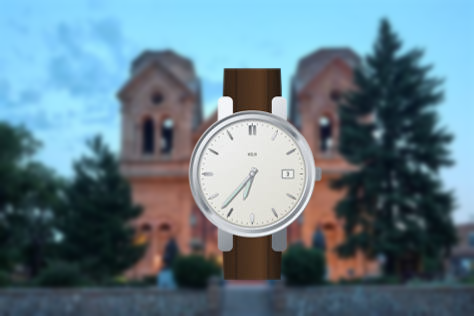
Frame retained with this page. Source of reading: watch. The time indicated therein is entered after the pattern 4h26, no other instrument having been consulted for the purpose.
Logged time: 6h37
